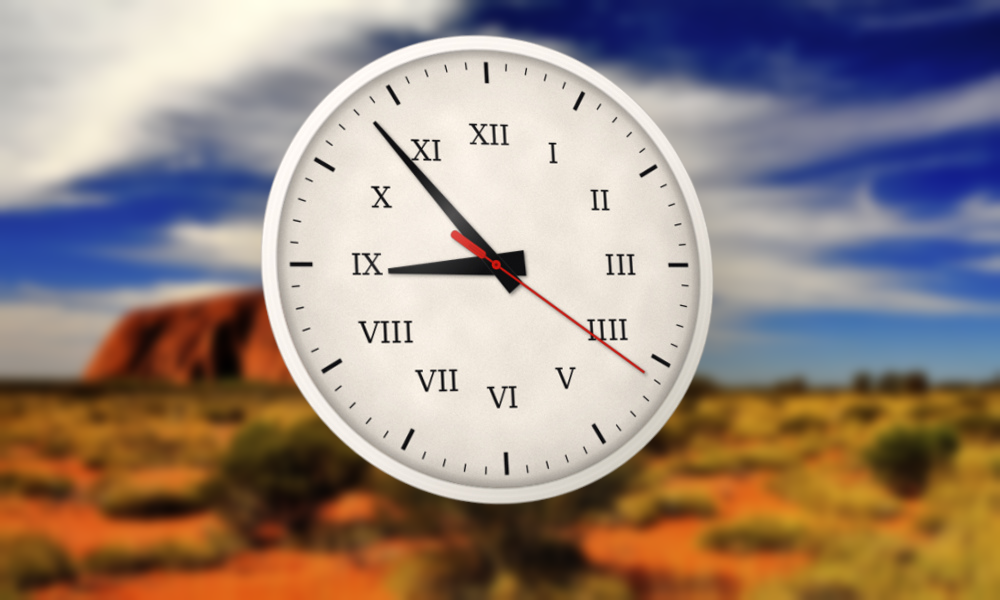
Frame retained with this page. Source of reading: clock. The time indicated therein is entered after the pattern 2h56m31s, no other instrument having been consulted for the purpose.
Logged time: 8h53m21s
